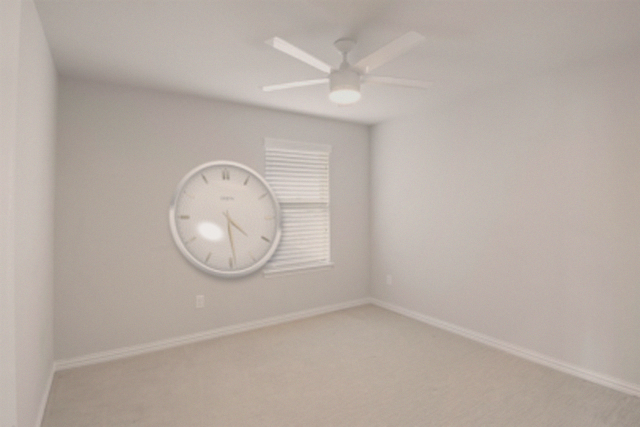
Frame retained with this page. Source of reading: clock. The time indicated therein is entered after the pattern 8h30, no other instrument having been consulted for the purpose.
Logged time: 4h29
